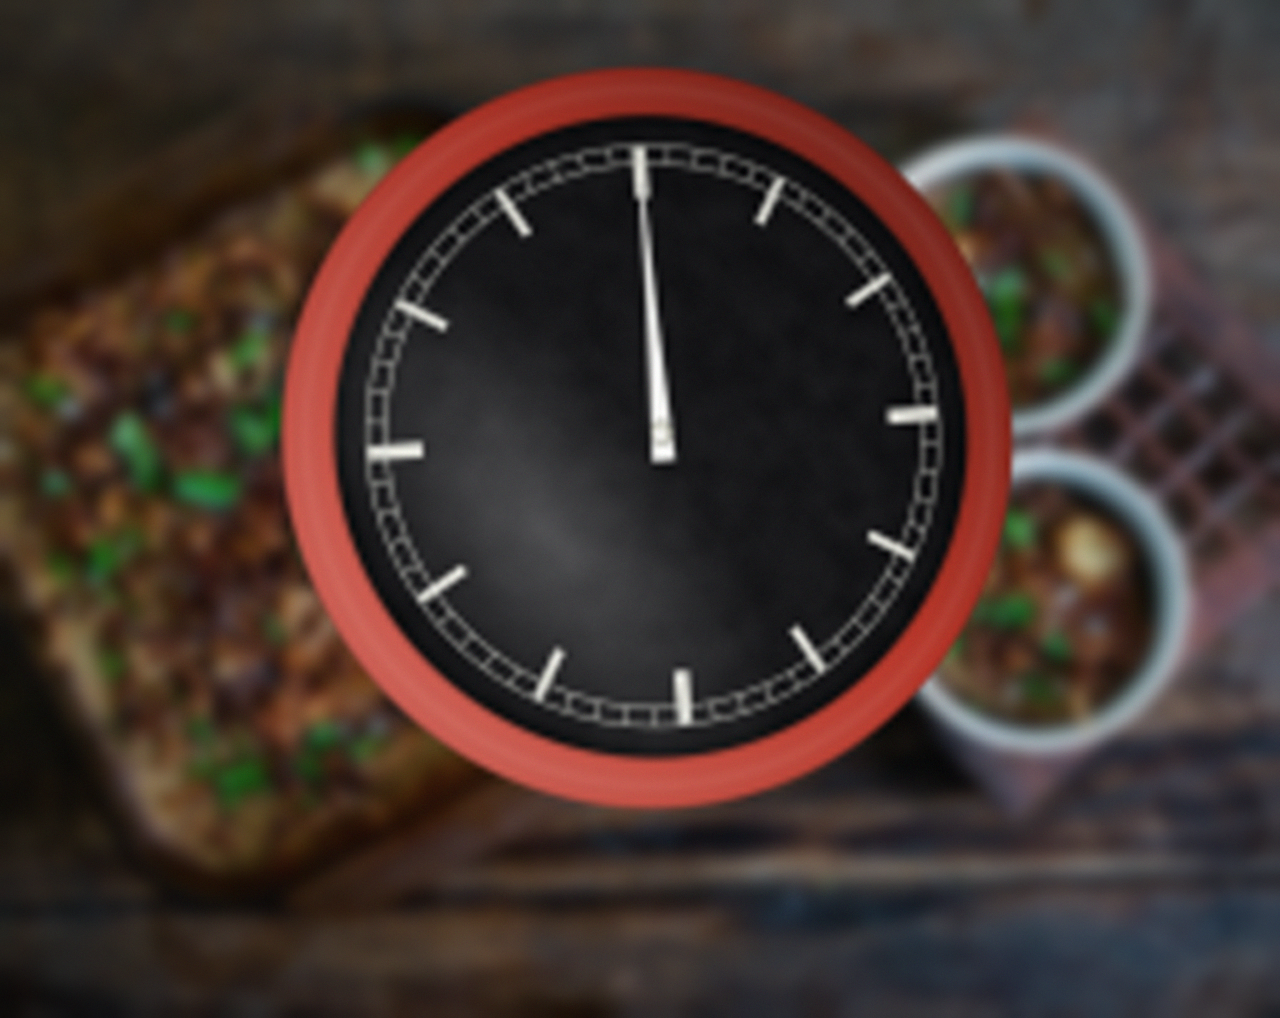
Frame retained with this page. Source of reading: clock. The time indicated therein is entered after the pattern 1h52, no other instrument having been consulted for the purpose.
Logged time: 12h00
